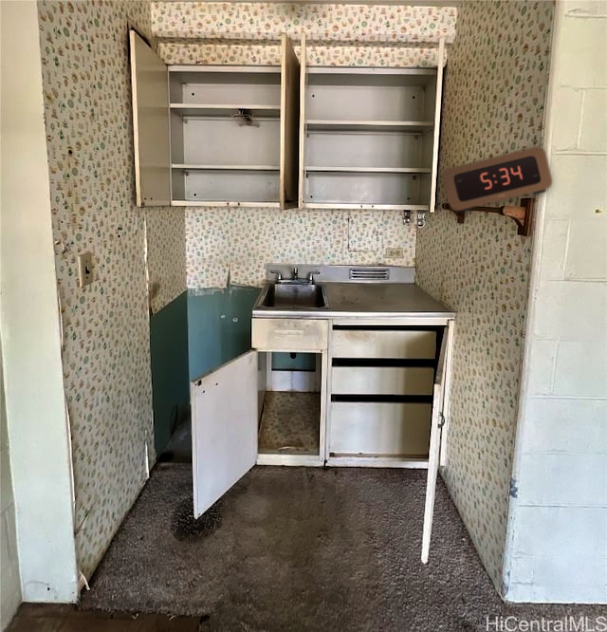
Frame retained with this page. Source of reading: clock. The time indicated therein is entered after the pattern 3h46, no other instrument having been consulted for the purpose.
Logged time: 5h34
